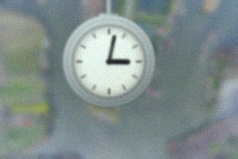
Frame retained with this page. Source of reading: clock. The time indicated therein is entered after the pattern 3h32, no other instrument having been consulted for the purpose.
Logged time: 3h02
